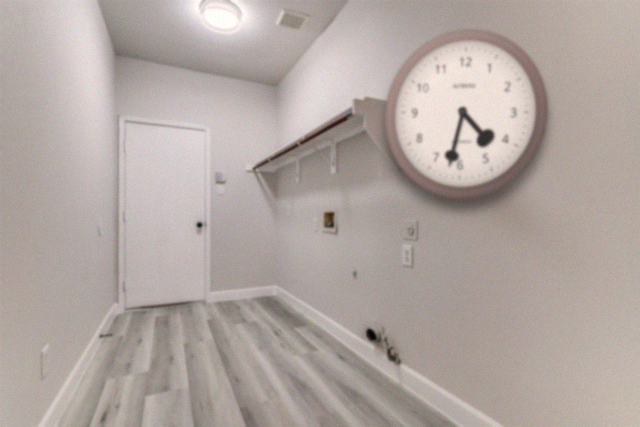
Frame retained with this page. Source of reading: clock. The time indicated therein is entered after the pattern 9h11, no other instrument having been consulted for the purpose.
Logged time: 4h32
